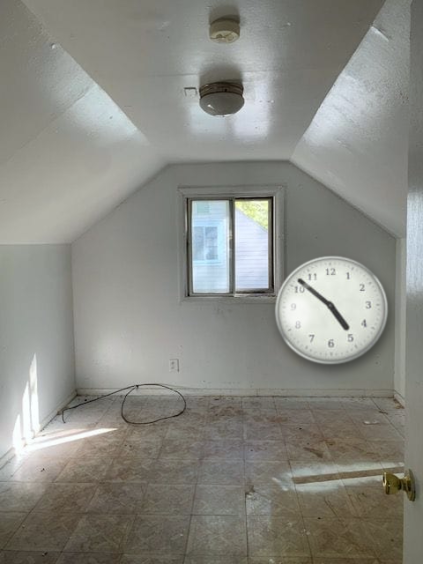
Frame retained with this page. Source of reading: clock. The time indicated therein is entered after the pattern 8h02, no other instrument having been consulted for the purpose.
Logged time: 4h52
